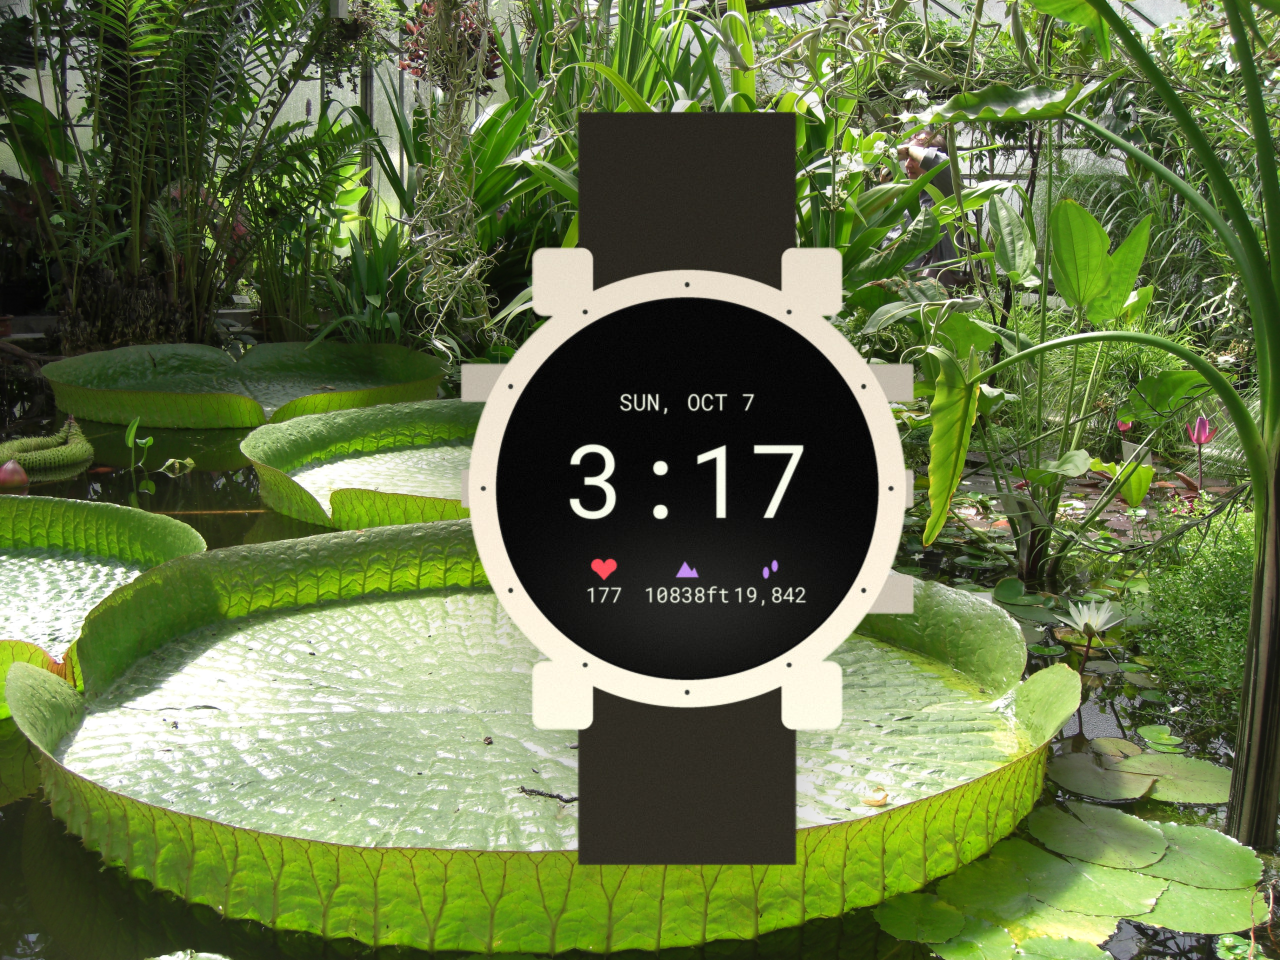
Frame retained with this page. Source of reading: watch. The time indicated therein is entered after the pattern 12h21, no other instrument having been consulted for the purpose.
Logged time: 3h17
